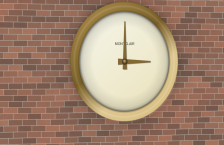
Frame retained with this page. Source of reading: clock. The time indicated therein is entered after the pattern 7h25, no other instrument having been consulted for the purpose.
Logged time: 3h00
